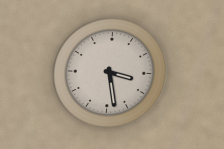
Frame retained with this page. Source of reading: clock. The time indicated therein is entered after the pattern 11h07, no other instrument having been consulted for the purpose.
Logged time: 3h28
